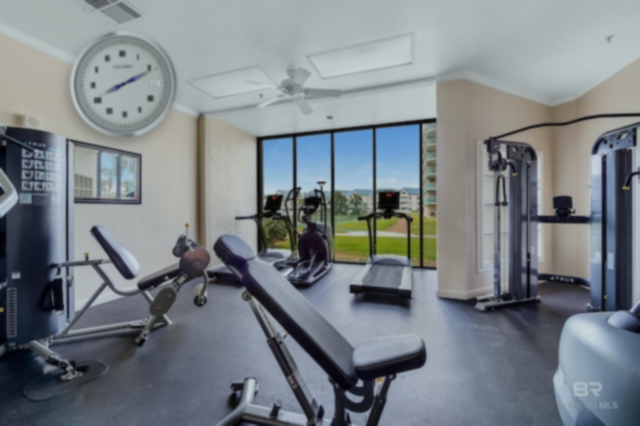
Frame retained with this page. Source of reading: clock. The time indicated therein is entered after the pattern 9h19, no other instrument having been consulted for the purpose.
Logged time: 8h11
